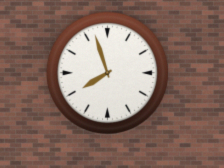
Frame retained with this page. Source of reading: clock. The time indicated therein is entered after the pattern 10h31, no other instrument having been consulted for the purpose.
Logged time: 7h57
